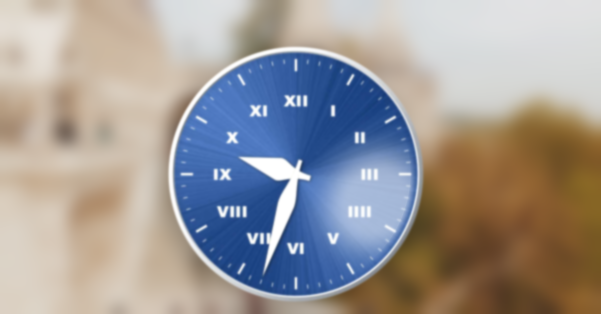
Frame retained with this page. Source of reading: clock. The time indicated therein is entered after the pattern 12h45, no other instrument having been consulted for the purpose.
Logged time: 9h33
